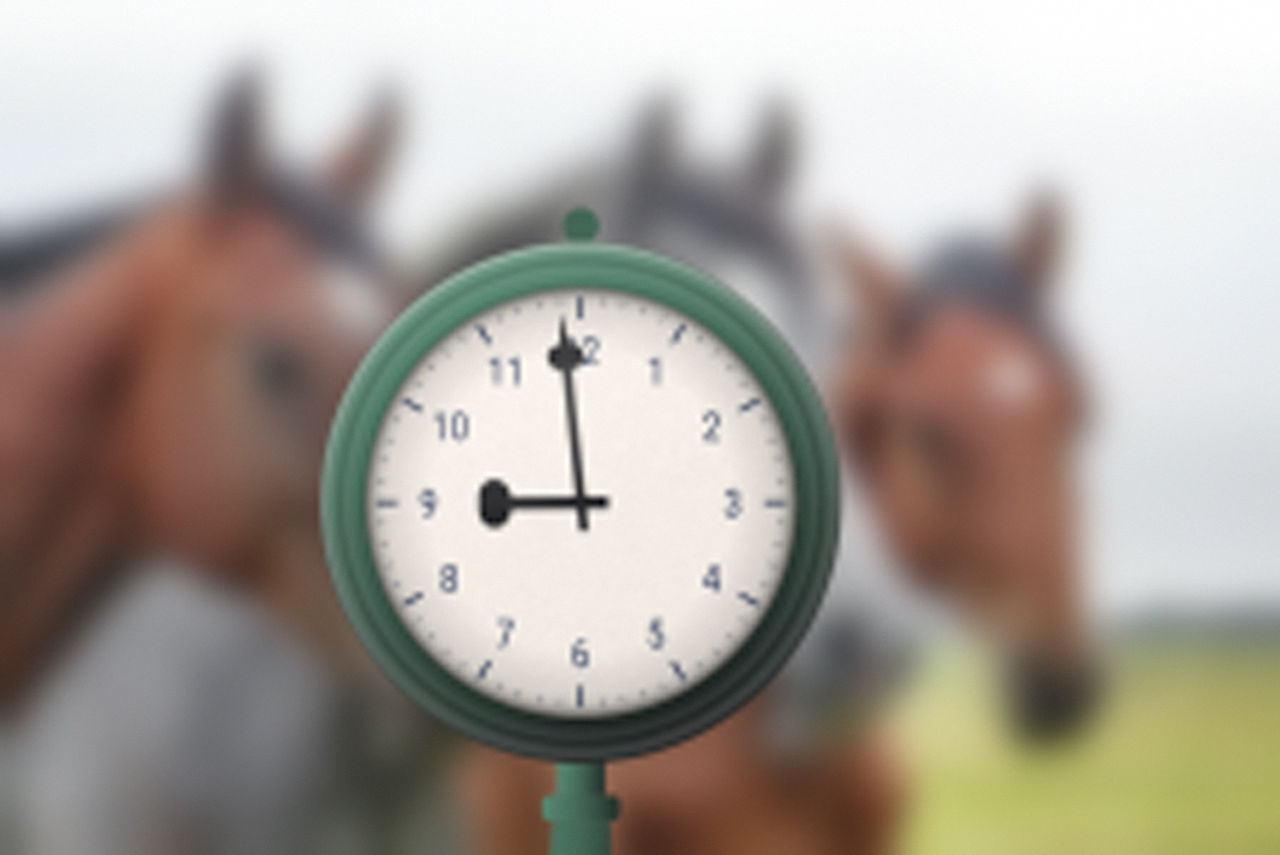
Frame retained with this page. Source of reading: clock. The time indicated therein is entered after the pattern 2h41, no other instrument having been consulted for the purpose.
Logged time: 8h59
